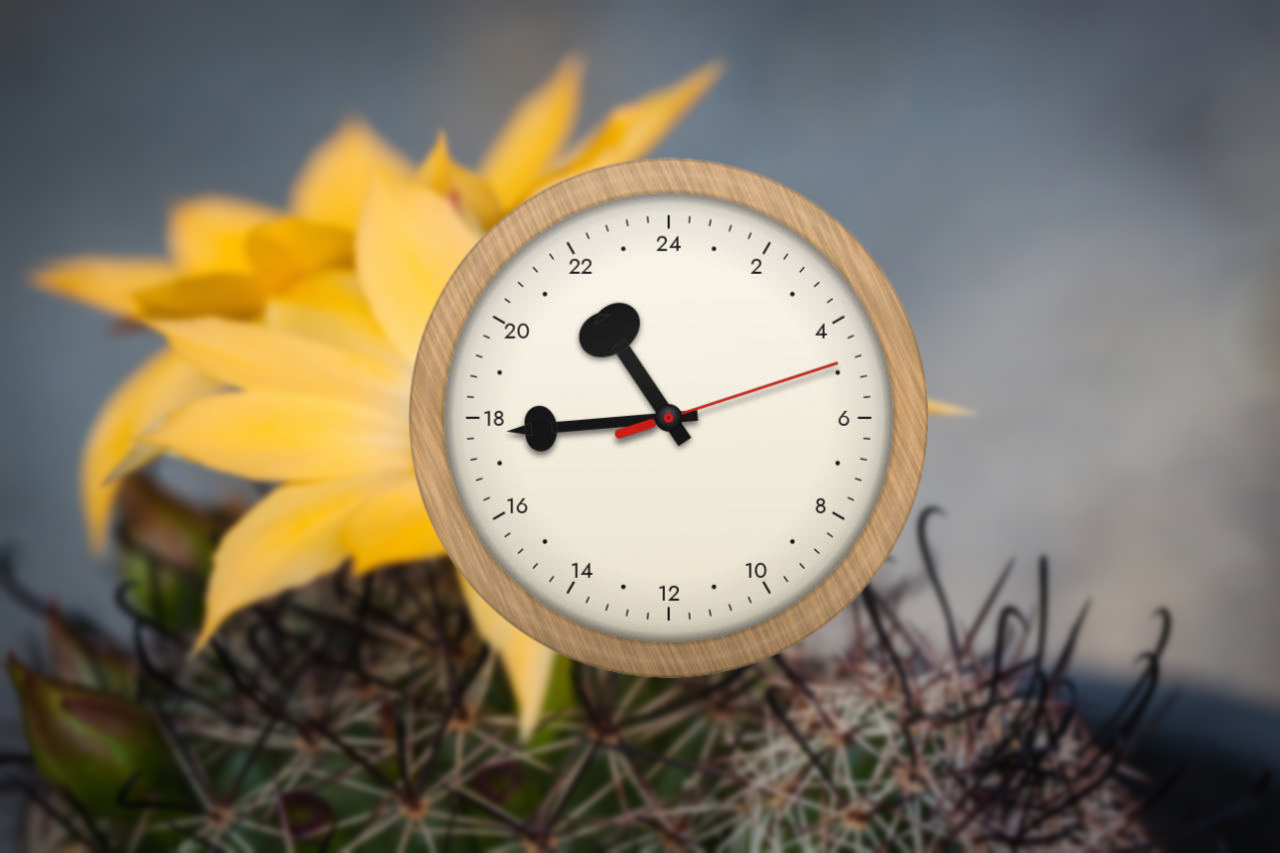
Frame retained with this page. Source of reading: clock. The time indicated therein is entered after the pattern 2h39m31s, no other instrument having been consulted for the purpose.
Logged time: 21h44m12s
